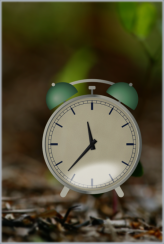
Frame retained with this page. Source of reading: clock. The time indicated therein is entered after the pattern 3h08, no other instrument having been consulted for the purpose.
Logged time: 11h37
